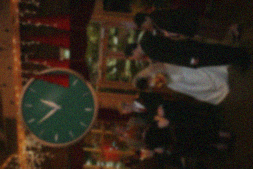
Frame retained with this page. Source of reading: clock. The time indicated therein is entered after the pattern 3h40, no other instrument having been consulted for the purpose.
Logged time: 9h38
